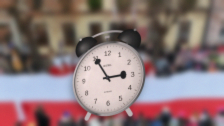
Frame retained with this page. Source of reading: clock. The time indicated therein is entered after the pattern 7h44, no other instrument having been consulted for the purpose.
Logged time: 2h55
